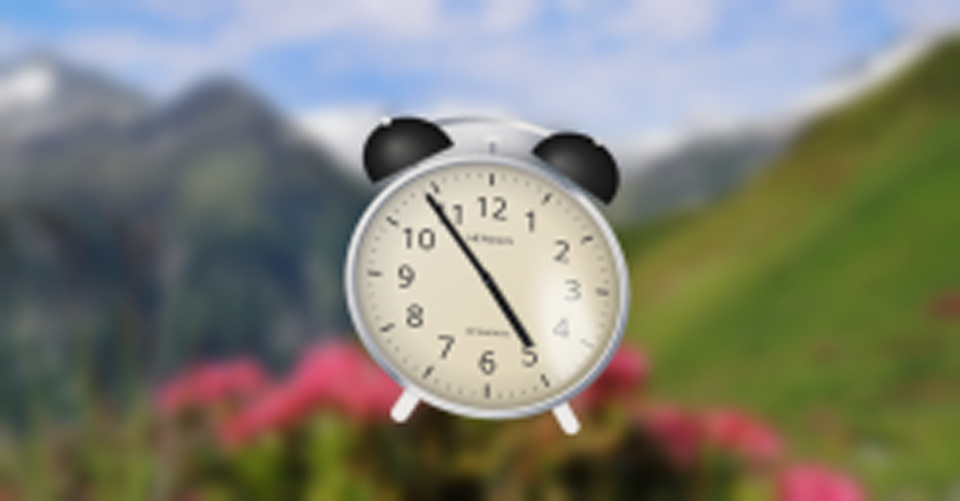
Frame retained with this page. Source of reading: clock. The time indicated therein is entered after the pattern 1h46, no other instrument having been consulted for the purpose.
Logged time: 4h54
